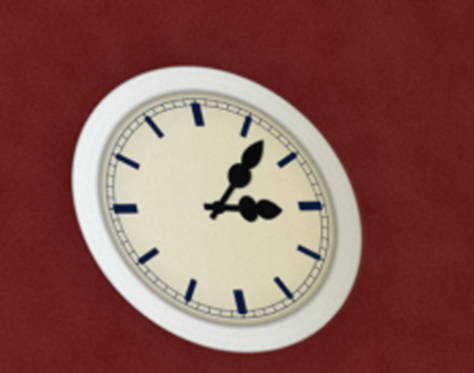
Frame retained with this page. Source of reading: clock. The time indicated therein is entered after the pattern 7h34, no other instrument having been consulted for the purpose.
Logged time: 3h07
